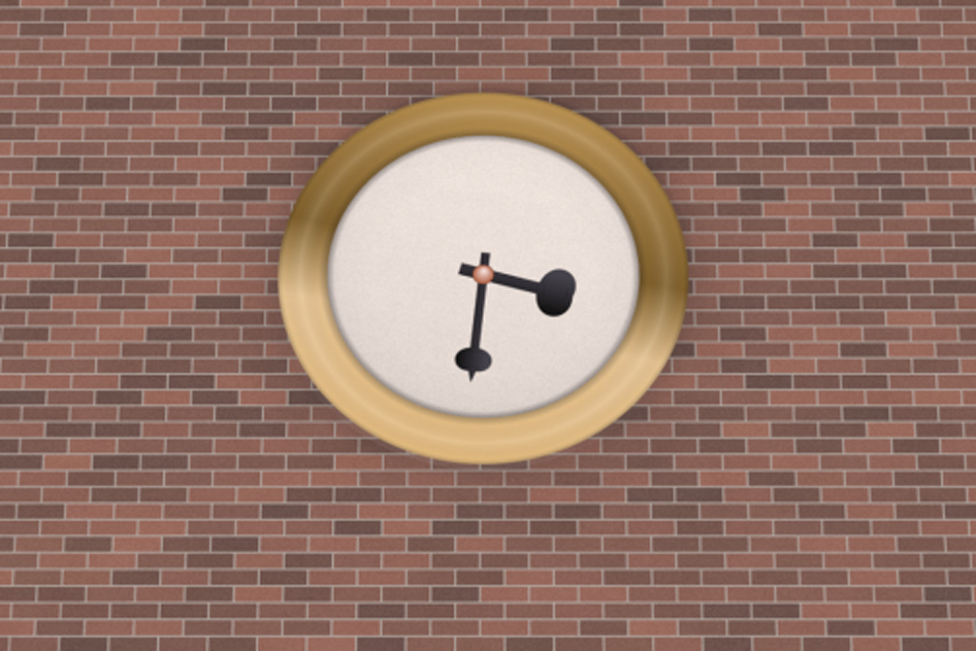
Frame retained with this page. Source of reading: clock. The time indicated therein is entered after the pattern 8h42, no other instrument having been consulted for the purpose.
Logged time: 3h31
